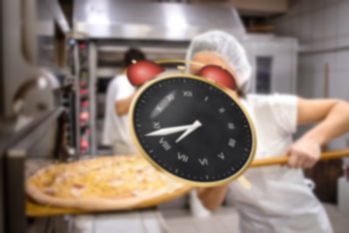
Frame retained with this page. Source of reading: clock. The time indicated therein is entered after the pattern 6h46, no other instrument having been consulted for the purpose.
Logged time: 7h43
